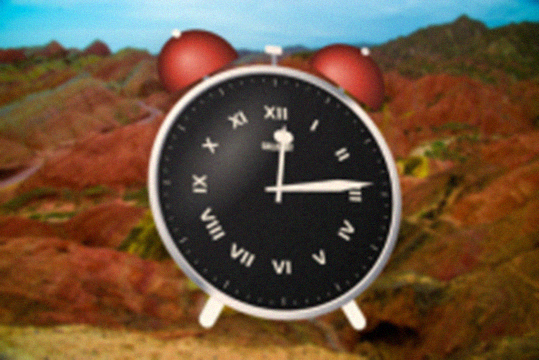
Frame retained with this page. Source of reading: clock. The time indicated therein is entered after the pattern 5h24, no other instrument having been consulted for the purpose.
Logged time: 12h14
